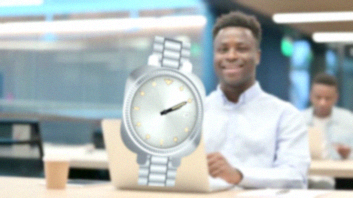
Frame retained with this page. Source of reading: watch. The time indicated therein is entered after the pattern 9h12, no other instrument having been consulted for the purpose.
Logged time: 2h10
